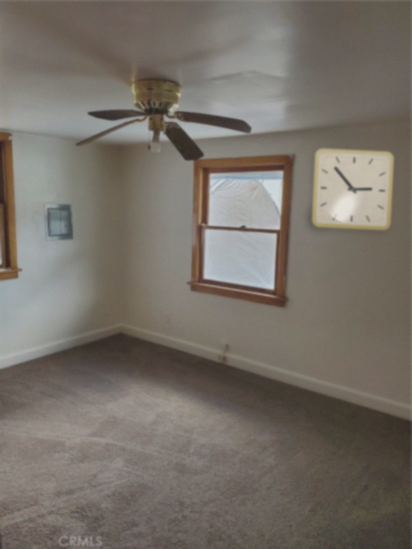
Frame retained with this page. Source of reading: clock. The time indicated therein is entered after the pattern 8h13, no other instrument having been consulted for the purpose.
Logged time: 2h53
